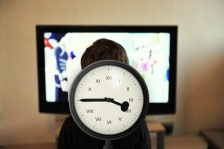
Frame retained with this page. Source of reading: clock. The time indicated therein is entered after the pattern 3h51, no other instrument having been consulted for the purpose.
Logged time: 3h45
